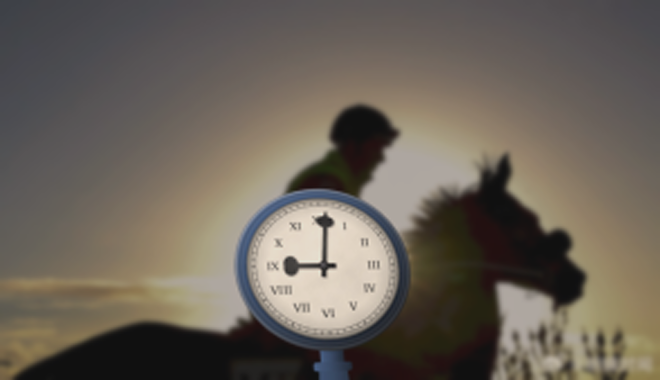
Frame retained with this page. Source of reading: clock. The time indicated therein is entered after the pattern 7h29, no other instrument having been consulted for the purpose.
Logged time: 9h01
